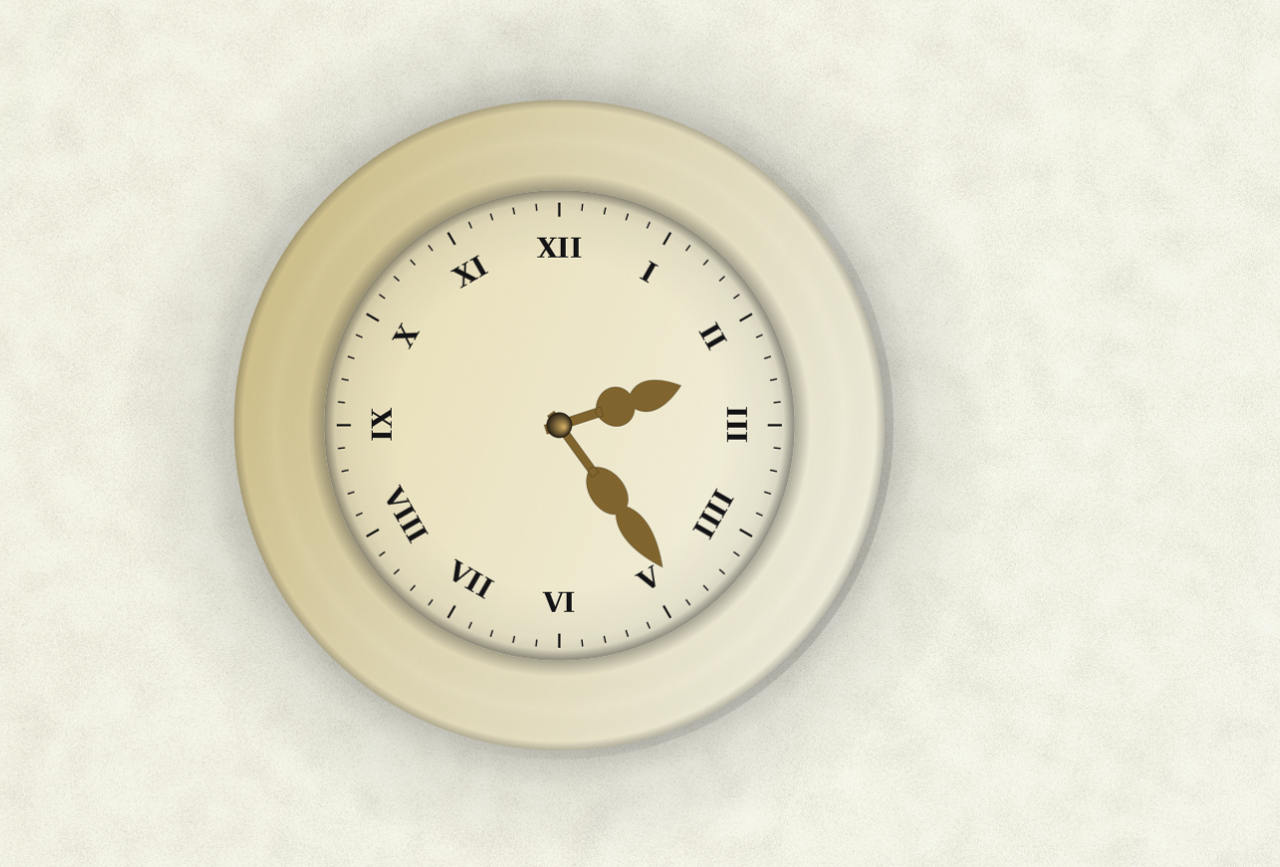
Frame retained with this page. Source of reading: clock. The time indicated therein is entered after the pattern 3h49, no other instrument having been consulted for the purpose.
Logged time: 2h24
